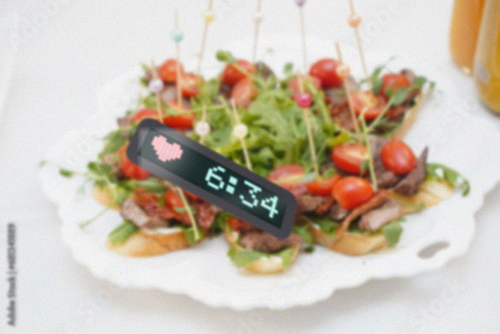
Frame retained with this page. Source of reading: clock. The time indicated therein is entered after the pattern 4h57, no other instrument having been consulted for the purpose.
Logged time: 6h34
